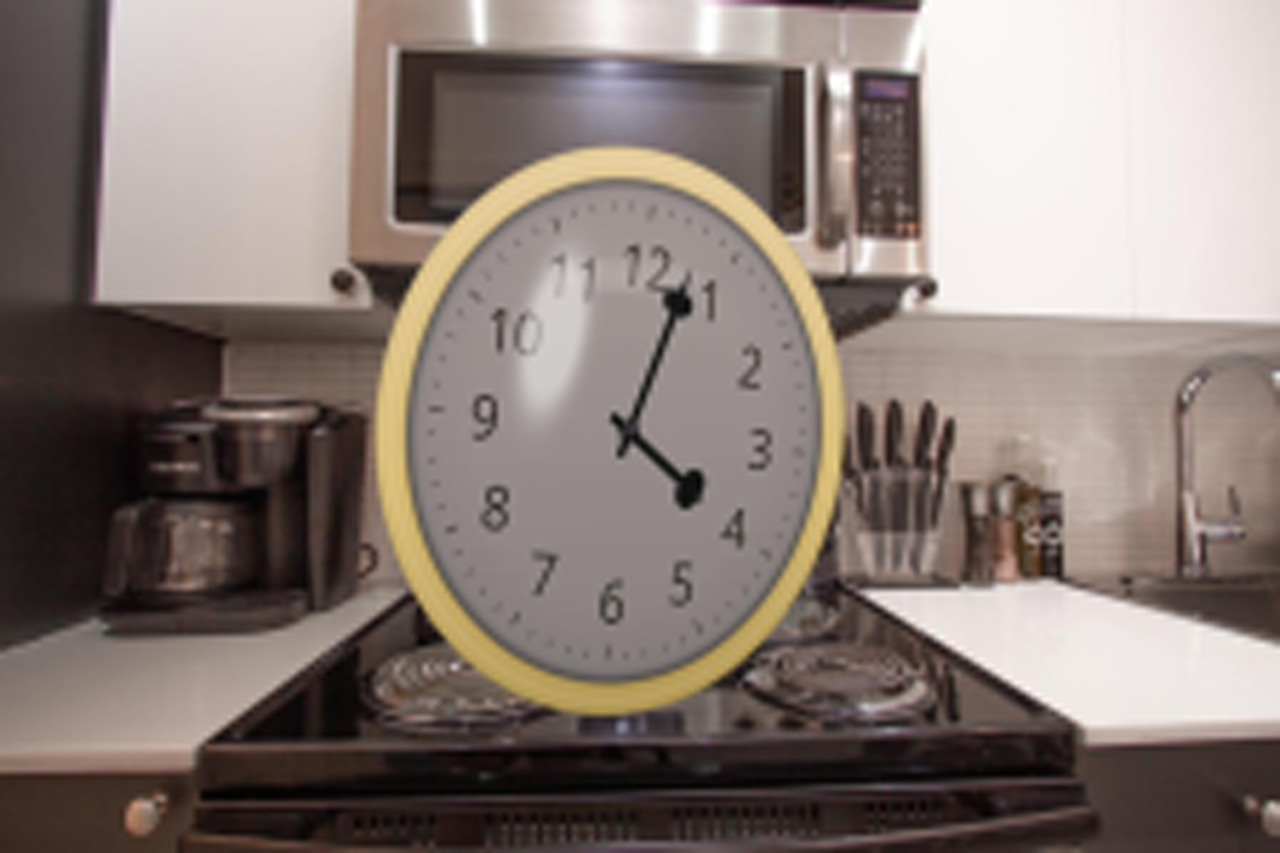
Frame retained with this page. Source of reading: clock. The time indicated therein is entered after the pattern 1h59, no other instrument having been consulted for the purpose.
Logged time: 4h03
